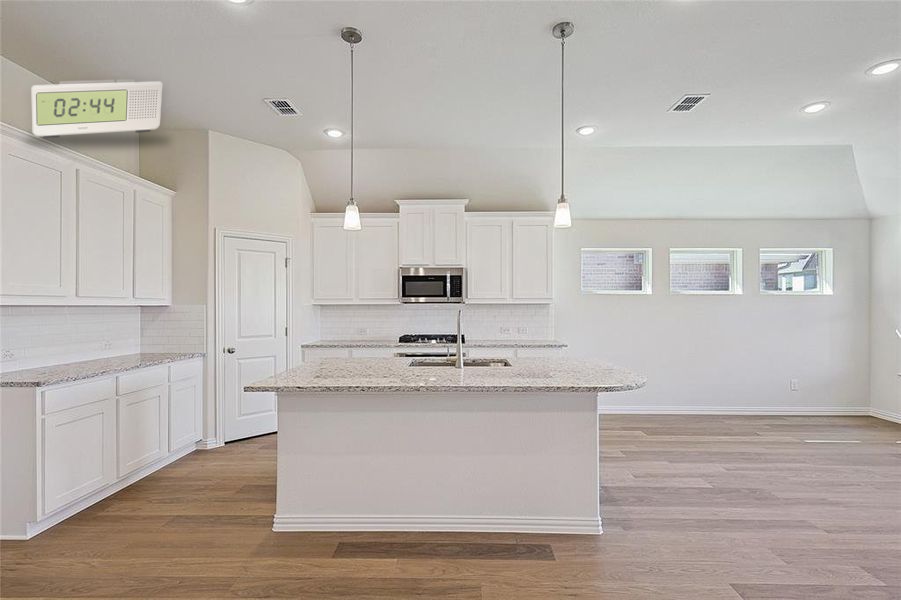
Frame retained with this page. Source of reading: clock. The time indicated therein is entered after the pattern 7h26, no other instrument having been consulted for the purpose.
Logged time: 2h44
